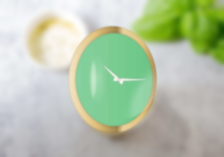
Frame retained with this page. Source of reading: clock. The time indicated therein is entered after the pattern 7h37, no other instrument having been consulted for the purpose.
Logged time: 10h15
